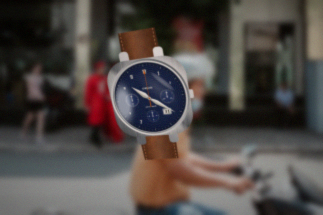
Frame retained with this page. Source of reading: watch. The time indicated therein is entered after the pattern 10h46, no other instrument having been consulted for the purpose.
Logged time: 10h21
